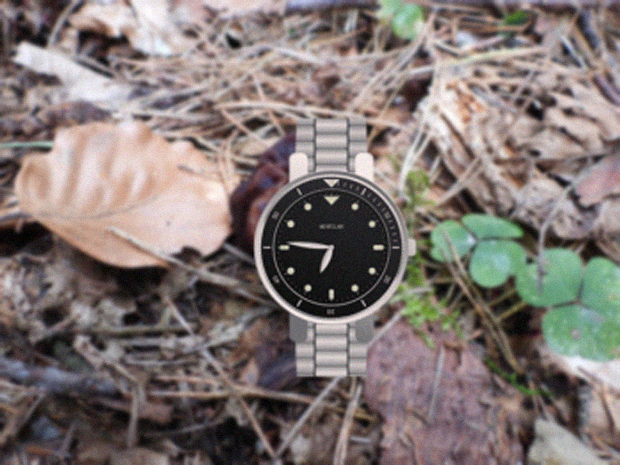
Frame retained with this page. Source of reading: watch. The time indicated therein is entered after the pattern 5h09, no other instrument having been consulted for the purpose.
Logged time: 6h46
